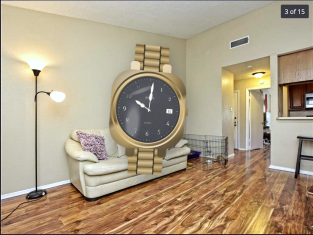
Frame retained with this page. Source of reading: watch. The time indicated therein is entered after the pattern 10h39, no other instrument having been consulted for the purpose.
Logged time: 10h01
